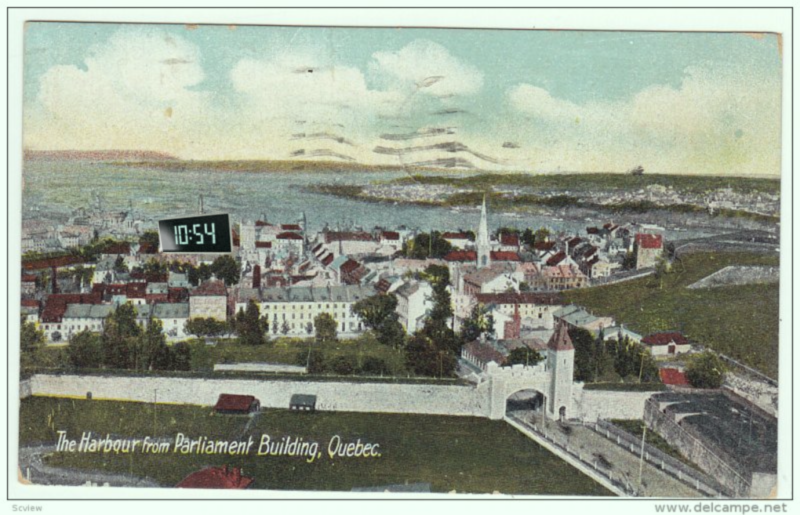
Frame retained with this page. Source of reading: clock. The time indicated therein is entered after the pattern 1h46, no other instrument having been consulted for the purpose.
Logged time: 10h54
